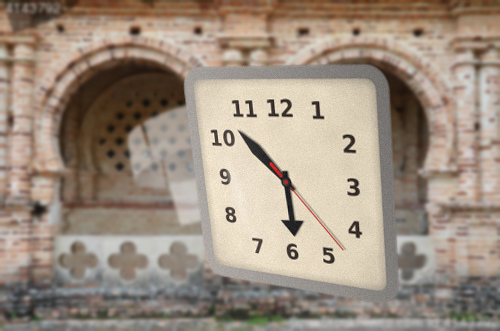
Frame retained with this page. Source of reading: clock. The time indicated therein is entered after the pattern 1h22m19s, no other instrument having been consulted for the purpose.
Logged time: 5h52m23s
